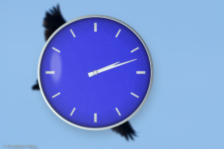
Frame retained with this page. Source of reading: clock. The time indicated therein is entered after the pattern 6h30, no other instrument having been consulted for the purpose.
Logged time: 2h12
